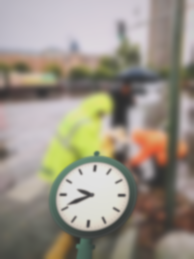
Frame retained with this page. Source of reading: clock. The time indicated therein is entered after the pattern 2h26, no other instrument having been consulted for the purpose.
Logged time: 9h41
